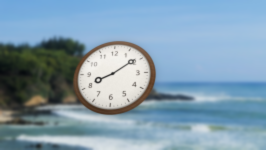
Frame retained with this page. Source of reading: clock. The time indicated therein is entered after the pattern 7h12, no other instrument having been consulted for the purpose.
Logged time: 8h09
